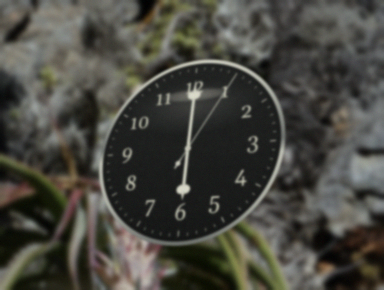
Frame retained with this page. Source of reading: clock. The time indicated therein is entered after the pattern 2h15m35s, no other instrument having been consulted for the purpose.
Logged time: 6h00m05s
